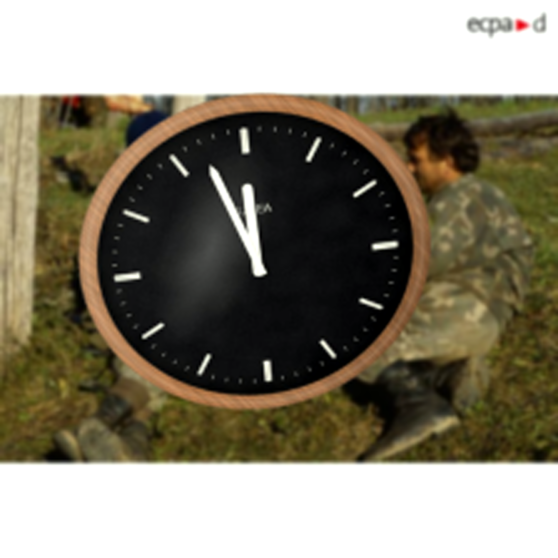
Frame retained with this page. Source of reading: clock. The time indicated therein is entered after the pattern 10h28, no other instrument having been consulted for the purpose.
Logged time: 11h57
